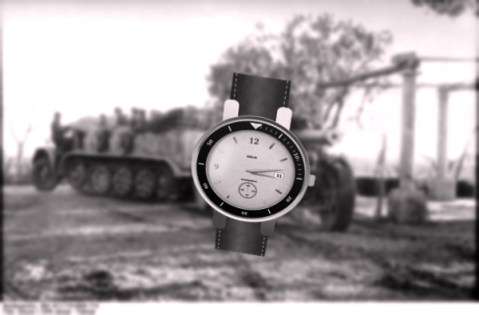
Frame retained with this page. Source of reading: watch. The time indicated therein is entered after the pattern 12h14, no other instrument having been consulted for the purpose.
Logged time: 3h13
